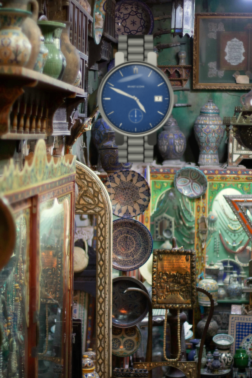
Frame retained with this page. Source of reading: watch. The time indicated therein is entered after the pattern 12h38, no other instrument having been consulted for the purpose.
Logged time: 4h49
